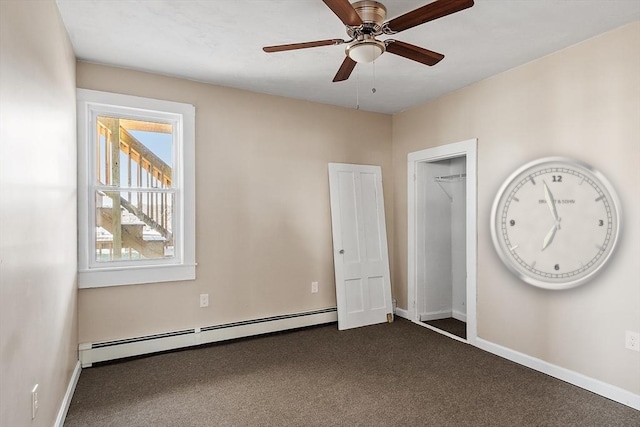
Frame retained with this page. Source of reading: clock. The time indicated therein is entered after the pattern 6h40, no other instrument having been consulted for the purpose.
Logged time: 6h57
